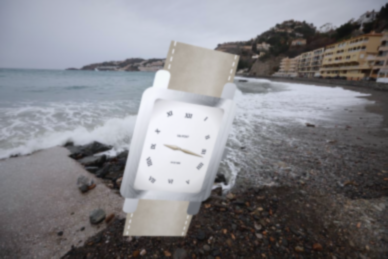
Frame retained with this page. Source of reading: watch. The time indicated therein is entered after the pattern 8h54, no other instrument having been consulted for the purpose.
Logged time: 9h17
